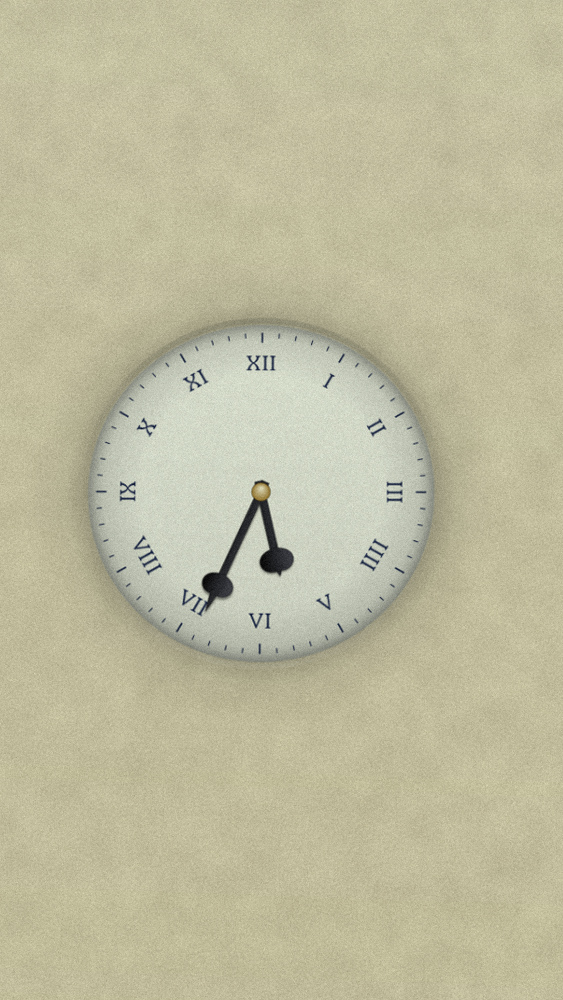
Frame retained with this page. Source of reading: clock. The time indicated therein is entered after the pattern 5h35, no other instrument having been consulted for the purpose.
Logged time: 5h34
